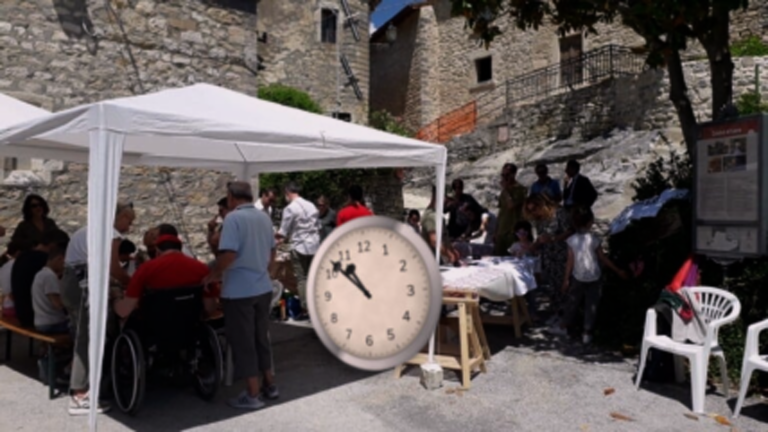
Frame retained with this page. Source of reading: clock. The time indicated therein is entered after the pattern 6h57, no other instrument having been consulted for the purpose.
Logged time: 10h52
